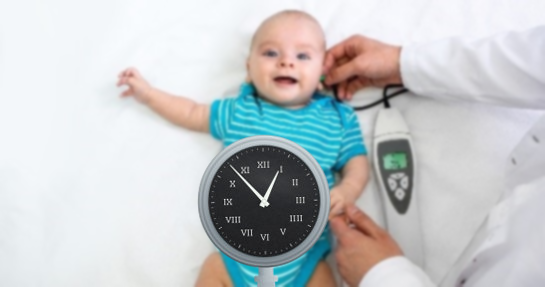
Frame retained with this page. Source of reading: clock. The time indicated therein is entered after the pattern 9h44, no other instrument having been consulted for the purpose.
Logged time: 12h53
